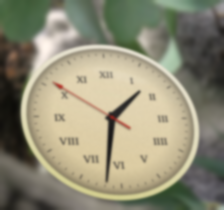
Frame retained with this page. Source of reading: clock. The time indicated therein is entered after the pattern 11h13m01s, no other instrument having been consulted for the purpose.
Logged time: 1h31m51s
